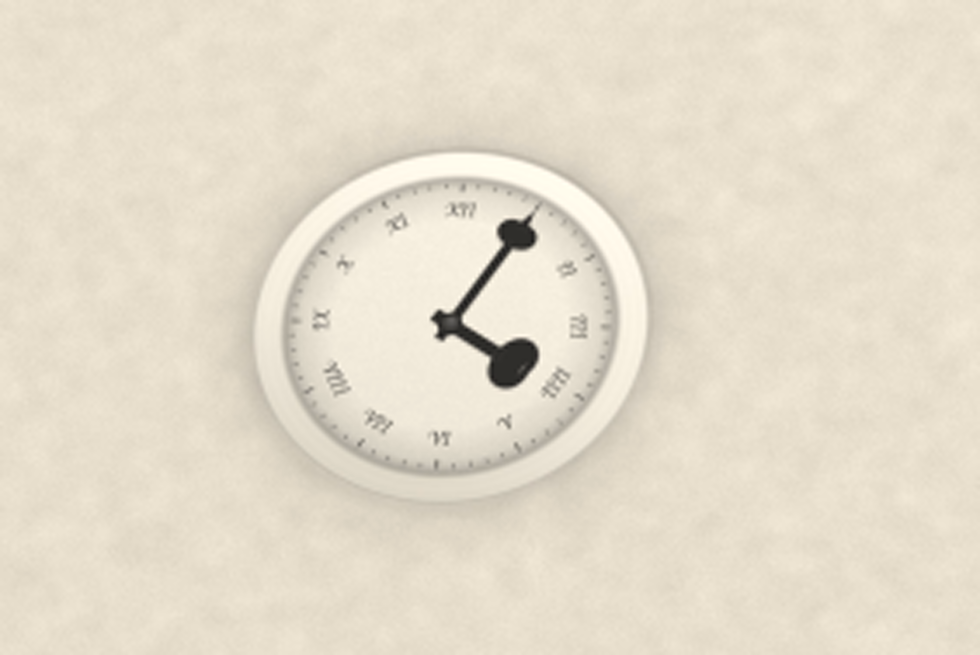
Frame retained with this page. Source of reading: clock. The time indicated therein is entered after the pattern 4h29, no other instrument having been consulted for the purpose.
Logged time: 4h05
